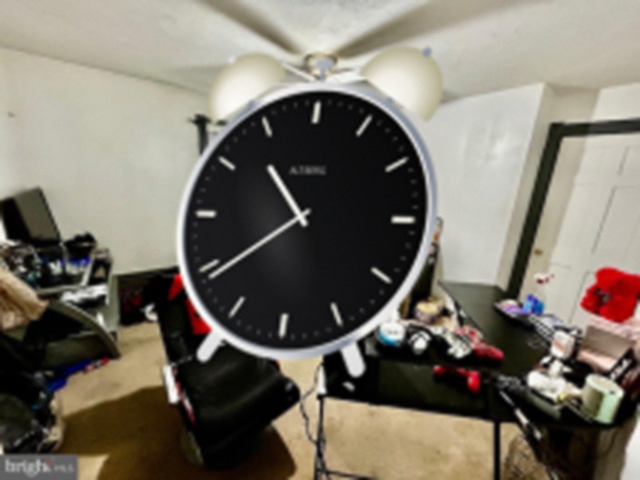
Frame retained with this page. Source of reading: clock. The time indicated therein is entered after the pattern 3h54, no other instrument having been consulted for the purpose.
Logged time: 10h39
